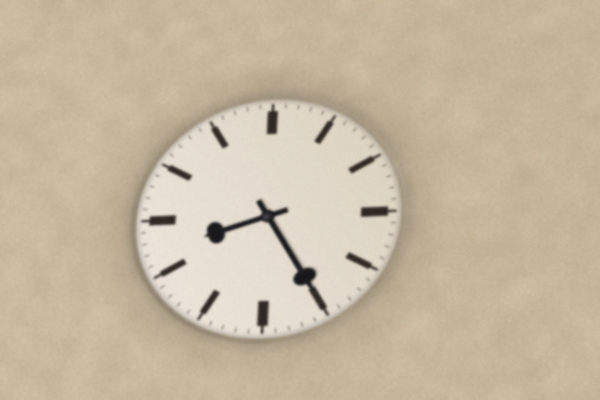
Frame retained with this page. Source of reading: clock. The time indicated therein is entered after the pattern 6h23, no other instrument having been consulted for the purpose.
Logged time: 8h25
